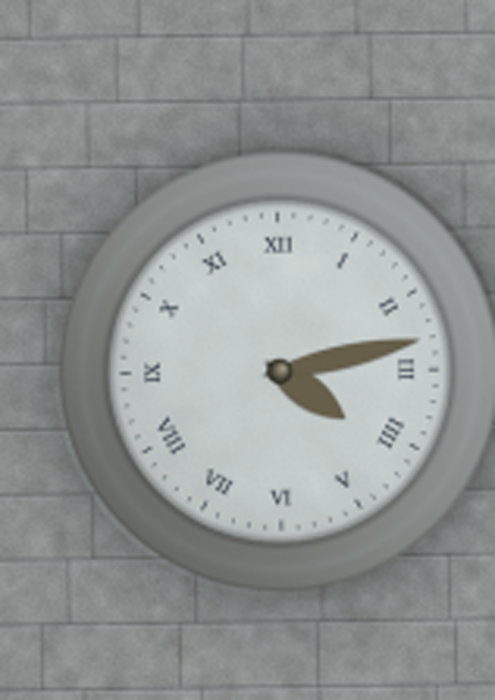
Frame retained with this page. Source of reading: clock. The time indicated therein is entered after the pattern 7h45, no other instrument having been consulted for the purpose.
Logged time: 4h13
